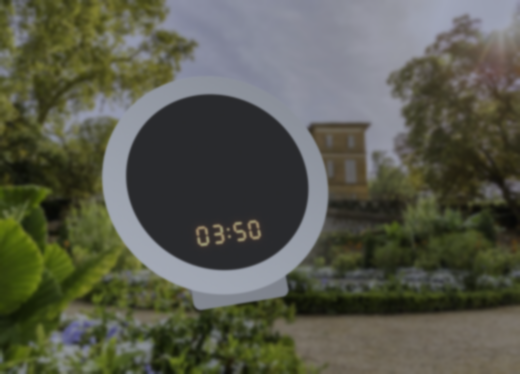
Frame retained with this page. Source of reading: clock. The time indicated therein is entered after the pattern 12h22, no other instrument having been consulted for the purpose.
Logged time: 3h50
